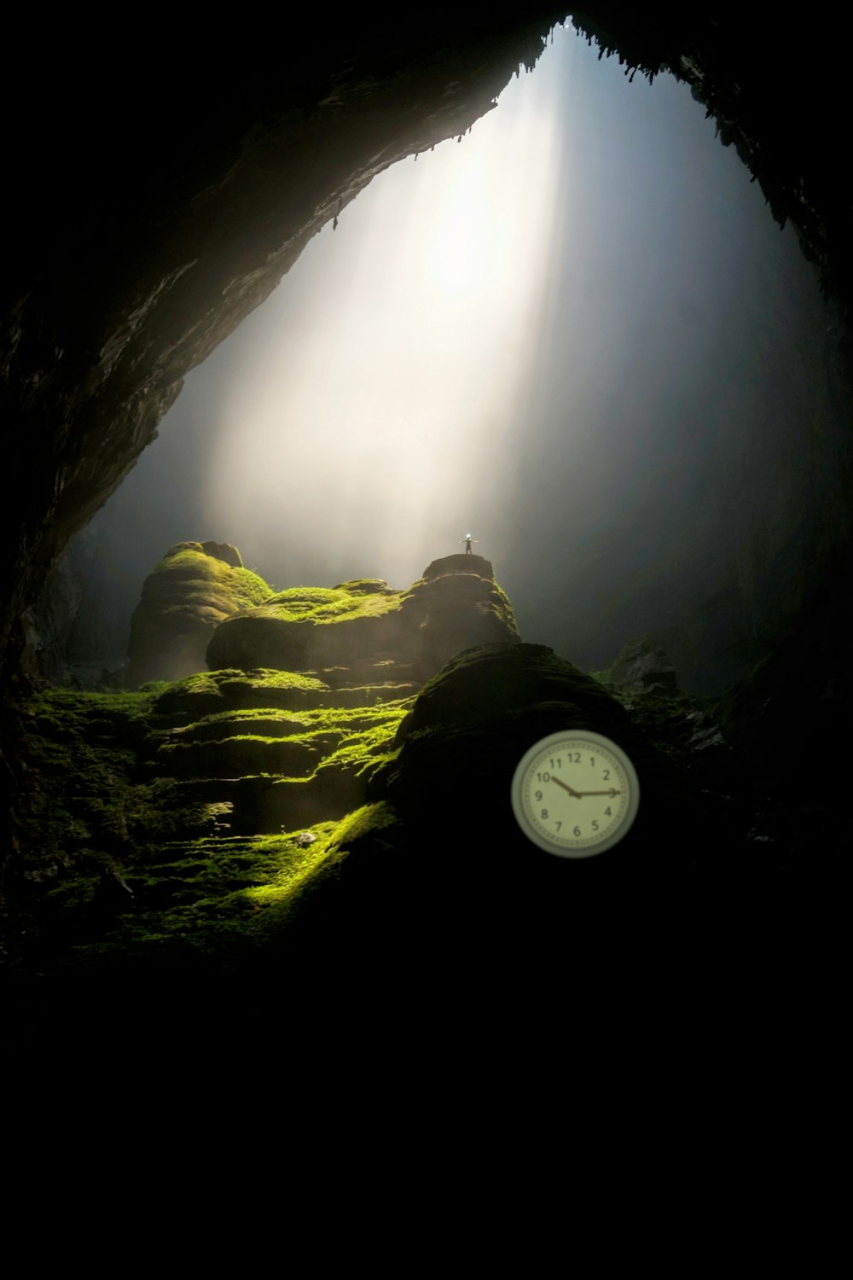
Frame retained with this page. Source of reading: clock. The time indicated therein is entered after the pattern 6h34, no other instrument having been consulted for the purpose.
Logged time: 10h15
